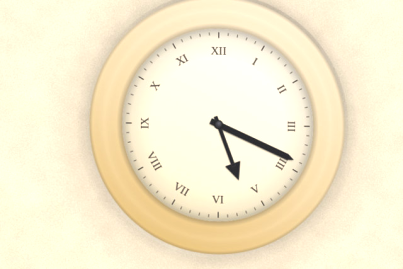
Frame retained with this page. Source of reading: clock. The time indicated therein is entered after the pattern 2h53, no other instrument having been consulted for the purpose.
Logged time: 5h19
